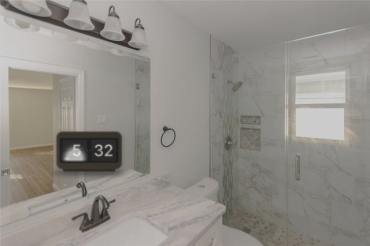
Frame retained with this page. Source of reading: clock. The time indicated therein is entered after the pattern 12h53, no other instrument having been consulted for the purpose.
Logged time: 5h32
